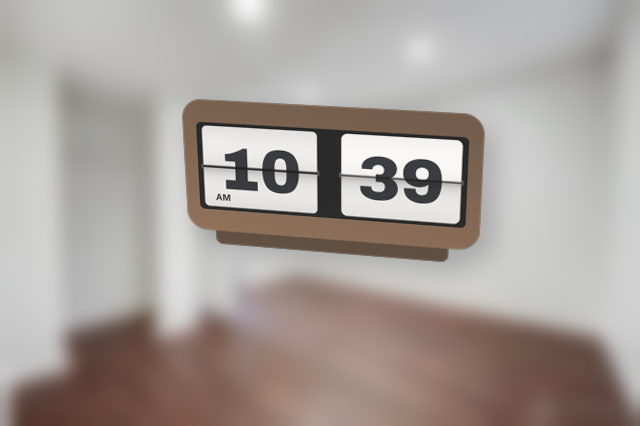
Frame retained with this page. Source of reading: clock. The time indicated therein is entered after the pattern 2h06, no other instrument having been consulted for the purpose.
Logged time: 10h39
